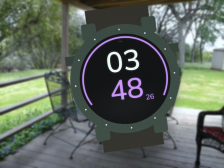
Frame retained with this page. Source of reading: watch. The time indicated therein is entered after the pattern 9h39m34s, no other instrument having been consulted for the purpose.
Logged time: 3h48m26s
